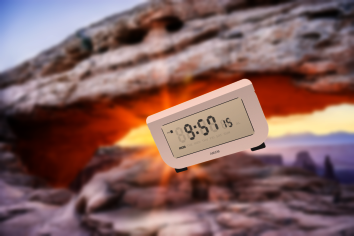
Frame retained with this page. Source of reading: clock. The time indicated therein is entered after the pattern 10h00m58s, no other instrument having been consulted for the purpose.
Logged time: 9h57m15s
